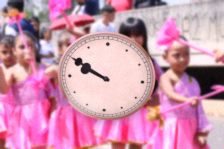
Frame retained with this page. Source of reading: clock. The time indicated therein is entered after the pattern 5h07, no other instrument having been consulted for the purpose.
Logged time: 9h50
